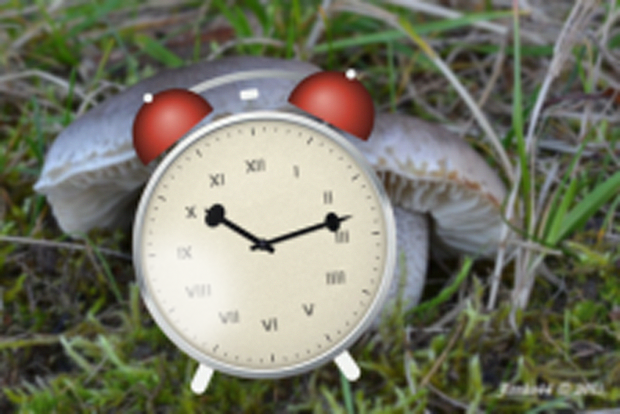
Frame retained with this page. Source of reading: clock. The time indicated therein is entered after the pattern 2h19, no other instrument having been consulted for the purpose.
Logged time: 10h13
